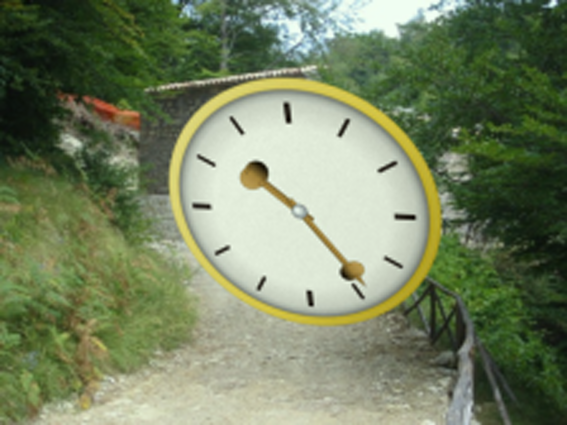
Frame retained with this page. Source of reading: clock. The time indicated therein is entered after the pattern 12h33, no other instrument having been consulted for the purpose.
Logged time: 10h24
